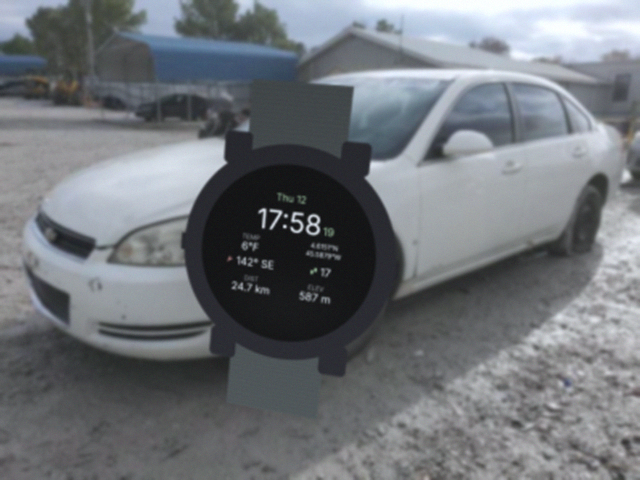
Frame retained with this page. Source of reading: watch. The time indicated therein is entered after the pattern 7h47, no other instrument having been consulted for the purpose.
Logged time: 17h58
